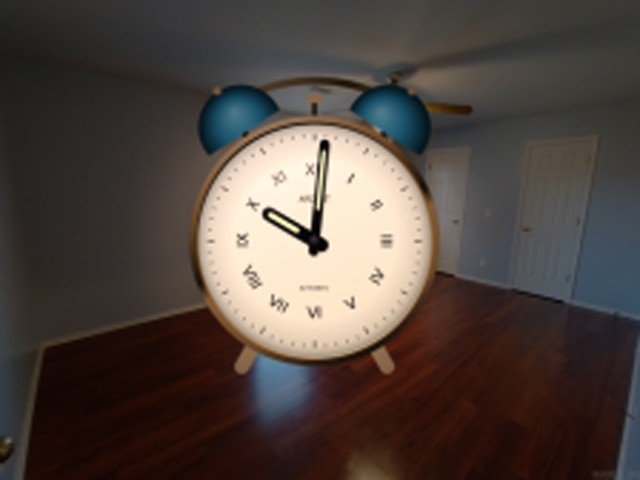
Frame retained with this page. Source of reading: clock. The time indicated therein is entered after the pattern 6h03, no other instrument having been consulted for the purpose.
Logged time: 10h01
